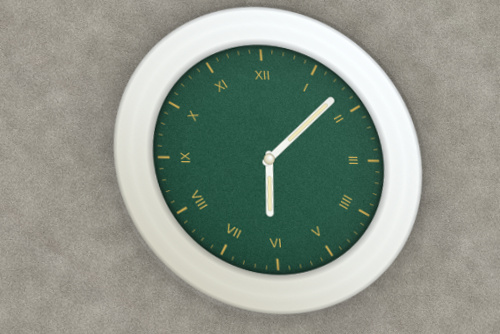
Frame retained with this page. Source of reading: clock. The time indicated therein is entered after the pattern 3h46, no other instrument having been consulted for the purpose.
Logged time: 6h08
